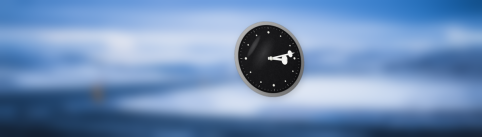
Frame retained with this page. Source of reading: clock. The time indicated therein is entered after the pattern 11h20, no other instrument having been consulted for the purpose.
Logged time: 3h13
